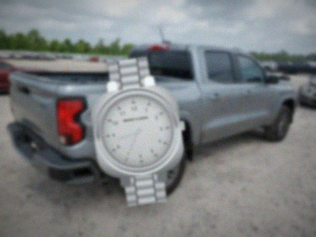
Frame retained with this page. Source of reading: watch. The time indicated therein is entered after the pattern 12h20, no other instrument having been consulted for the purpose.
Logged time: 8h35
